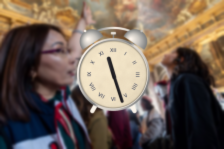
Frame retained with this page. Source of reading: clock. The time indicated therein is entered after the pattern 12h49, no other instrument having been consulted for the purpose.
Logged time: 11h27
